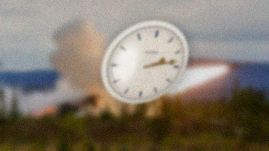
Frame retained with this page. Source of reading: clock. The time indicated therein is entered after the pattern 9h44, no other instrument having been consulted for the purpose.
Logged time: 2h13
